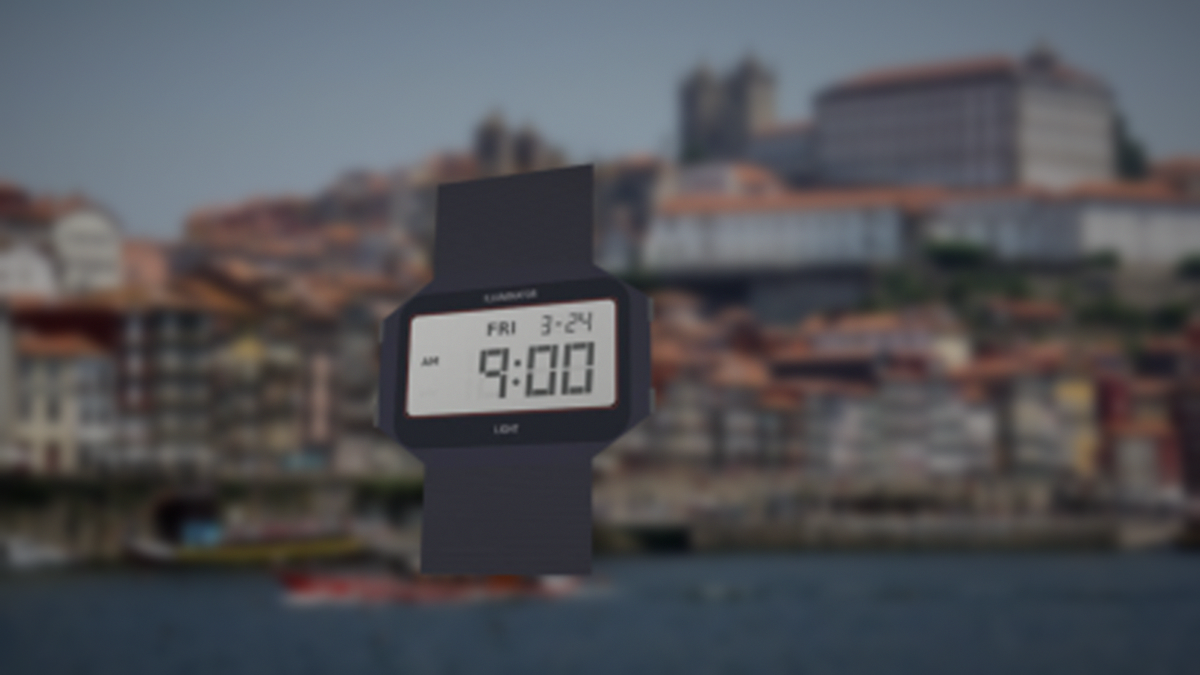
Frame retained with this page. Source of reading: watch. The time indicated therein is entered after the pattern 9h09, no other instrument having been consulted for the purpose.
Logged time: 9h00
